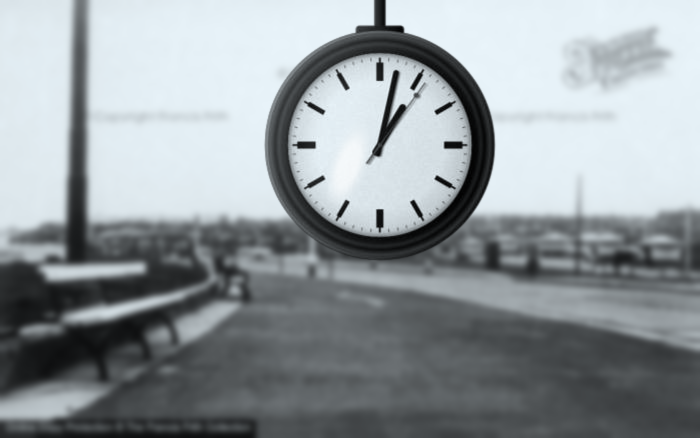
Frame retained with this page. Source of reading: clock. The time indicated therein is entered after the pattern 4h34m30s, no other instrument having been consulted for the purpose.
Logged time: 1h02m06s
